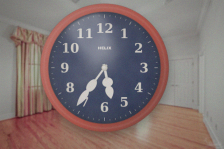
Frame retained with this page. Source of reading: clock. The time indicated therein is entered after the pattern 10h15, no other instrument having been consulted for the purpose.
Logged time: 5h36
